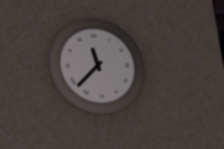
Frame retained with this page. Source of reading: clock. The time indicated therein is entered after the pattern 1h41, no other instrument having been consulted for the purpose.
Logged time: 11h38
